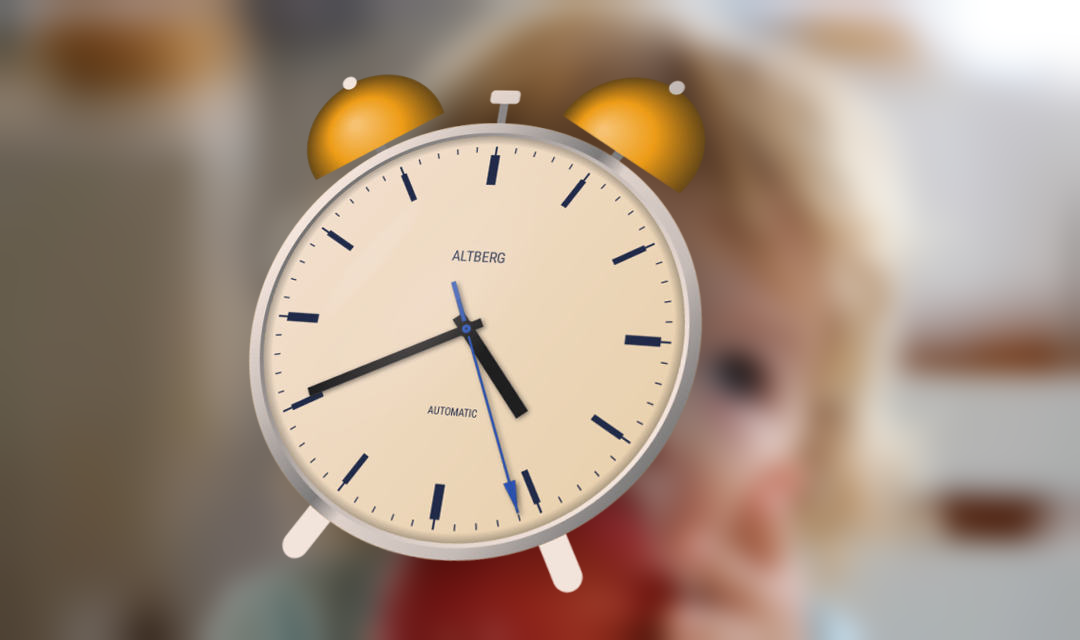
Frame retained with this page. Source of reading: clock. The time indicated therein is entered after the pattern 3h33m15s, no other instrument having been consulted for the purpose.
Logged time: 4h40m26s
